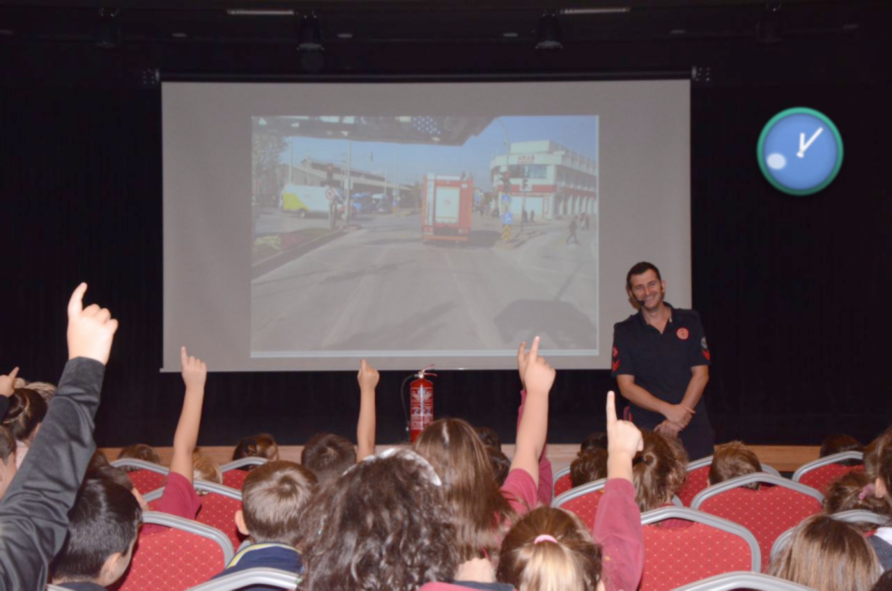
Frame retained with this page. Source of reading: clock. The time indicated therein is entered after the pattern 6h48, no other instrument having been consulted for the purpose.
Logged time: 12h07
